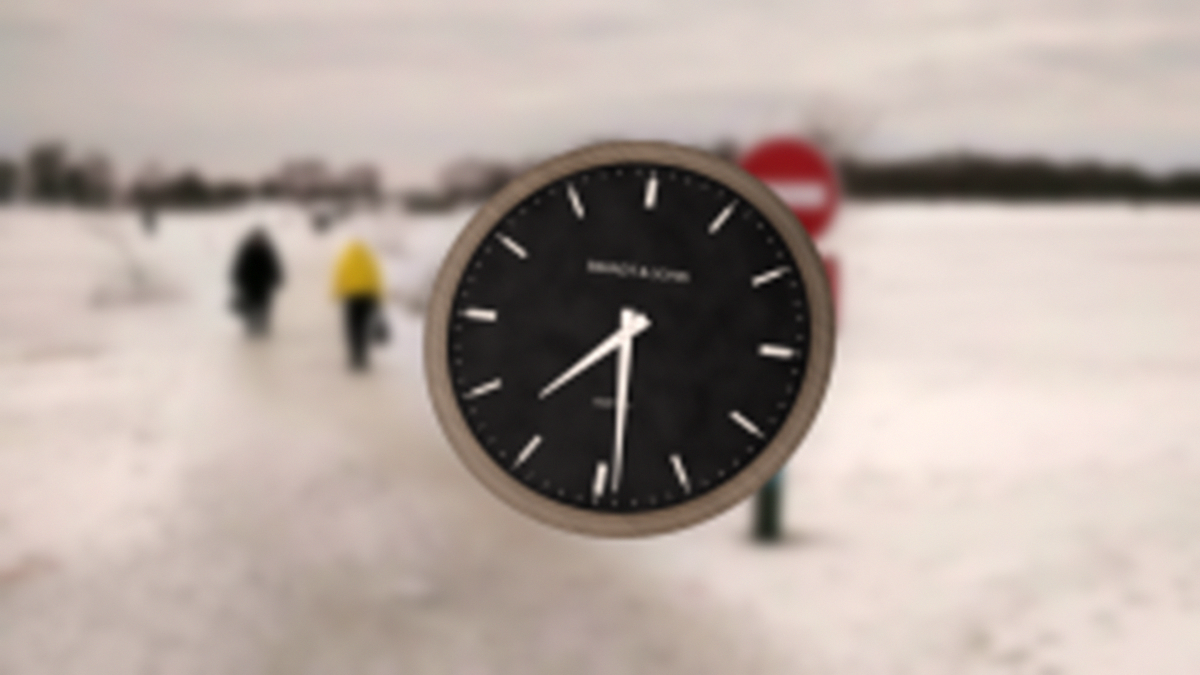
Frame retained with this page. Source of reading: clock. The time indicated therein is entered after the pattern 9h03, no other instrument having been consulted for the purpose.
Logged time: 7h29
